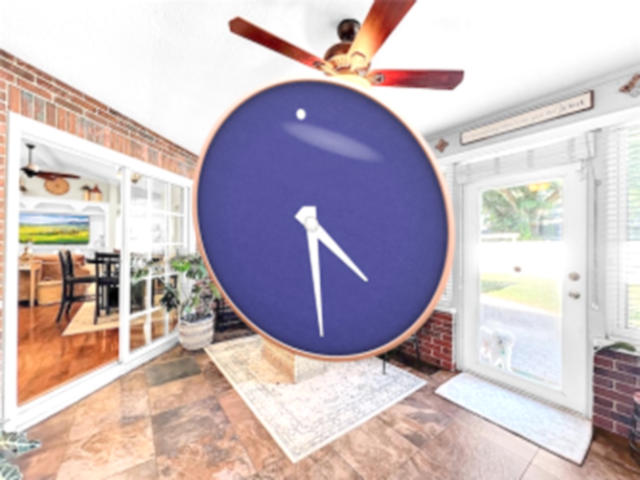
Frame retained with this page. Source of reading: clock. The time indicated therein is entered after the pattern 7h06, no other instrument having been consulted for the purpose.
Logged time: 4h30
